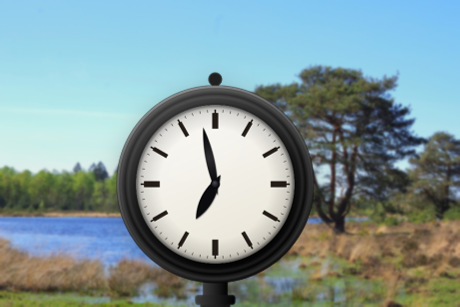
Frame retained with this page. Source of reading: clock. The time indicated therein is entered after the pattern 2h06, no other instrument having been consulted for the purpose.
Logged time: 6h58
